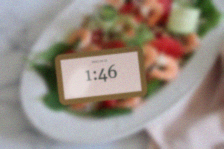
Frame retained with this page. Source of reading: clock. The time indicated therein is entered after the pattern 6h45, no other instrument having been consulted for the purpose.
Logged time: 1h46
